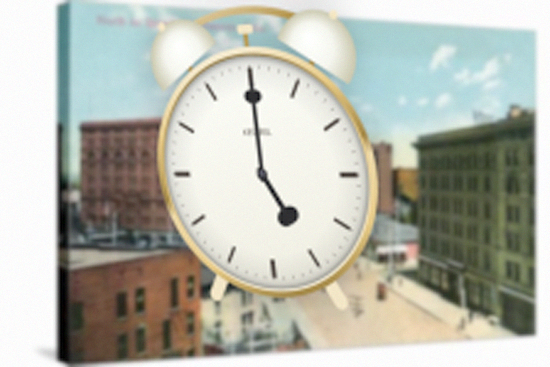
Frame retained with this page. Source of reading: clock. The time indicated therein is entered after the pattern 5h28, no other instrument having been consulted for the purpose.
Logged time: 5h00
